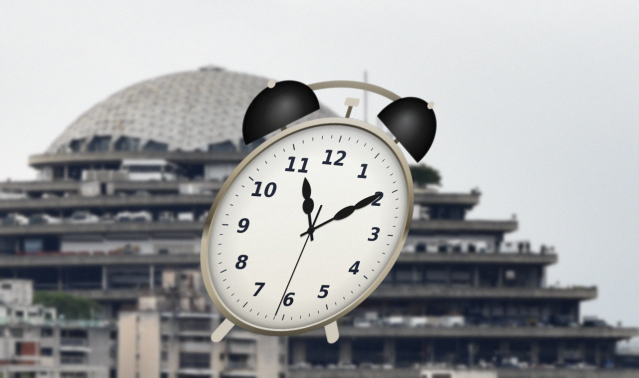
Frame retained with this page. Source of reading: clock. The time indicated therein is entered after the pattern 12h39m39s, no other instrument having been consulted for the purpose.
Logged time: 11h09m31s
